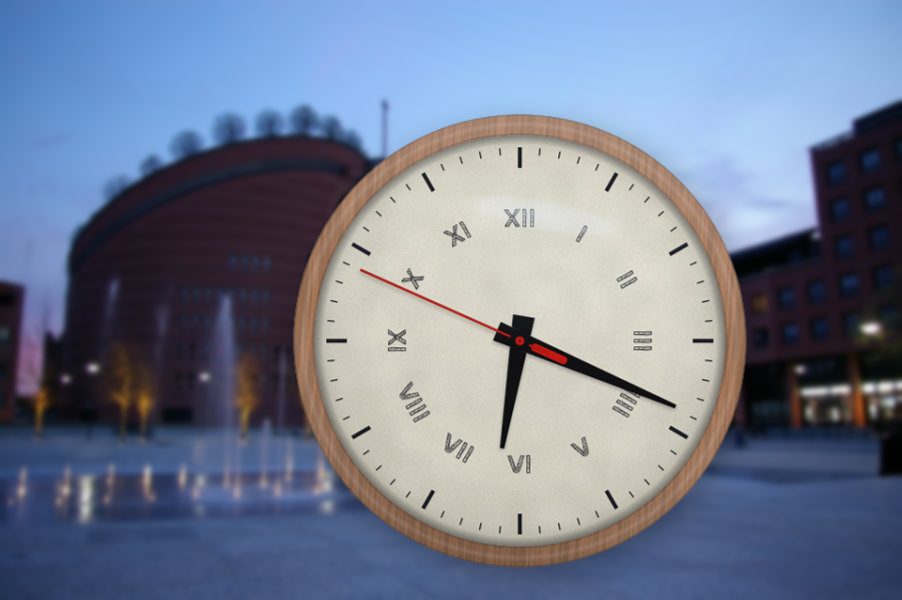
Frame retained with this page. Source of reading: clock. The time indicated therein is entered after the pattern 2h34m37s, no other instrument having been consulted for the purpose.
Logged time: 6h18m49s
